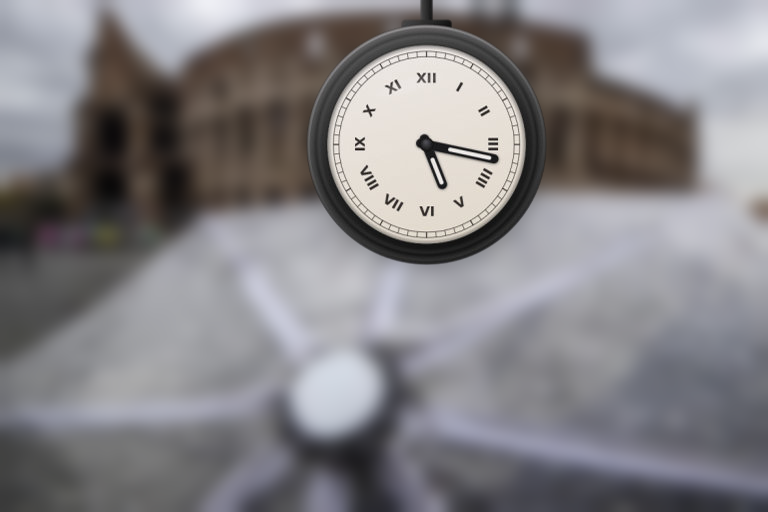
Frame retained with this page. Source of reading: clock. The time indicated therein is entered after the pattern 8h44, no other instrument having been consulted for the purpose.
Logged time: 5h17
